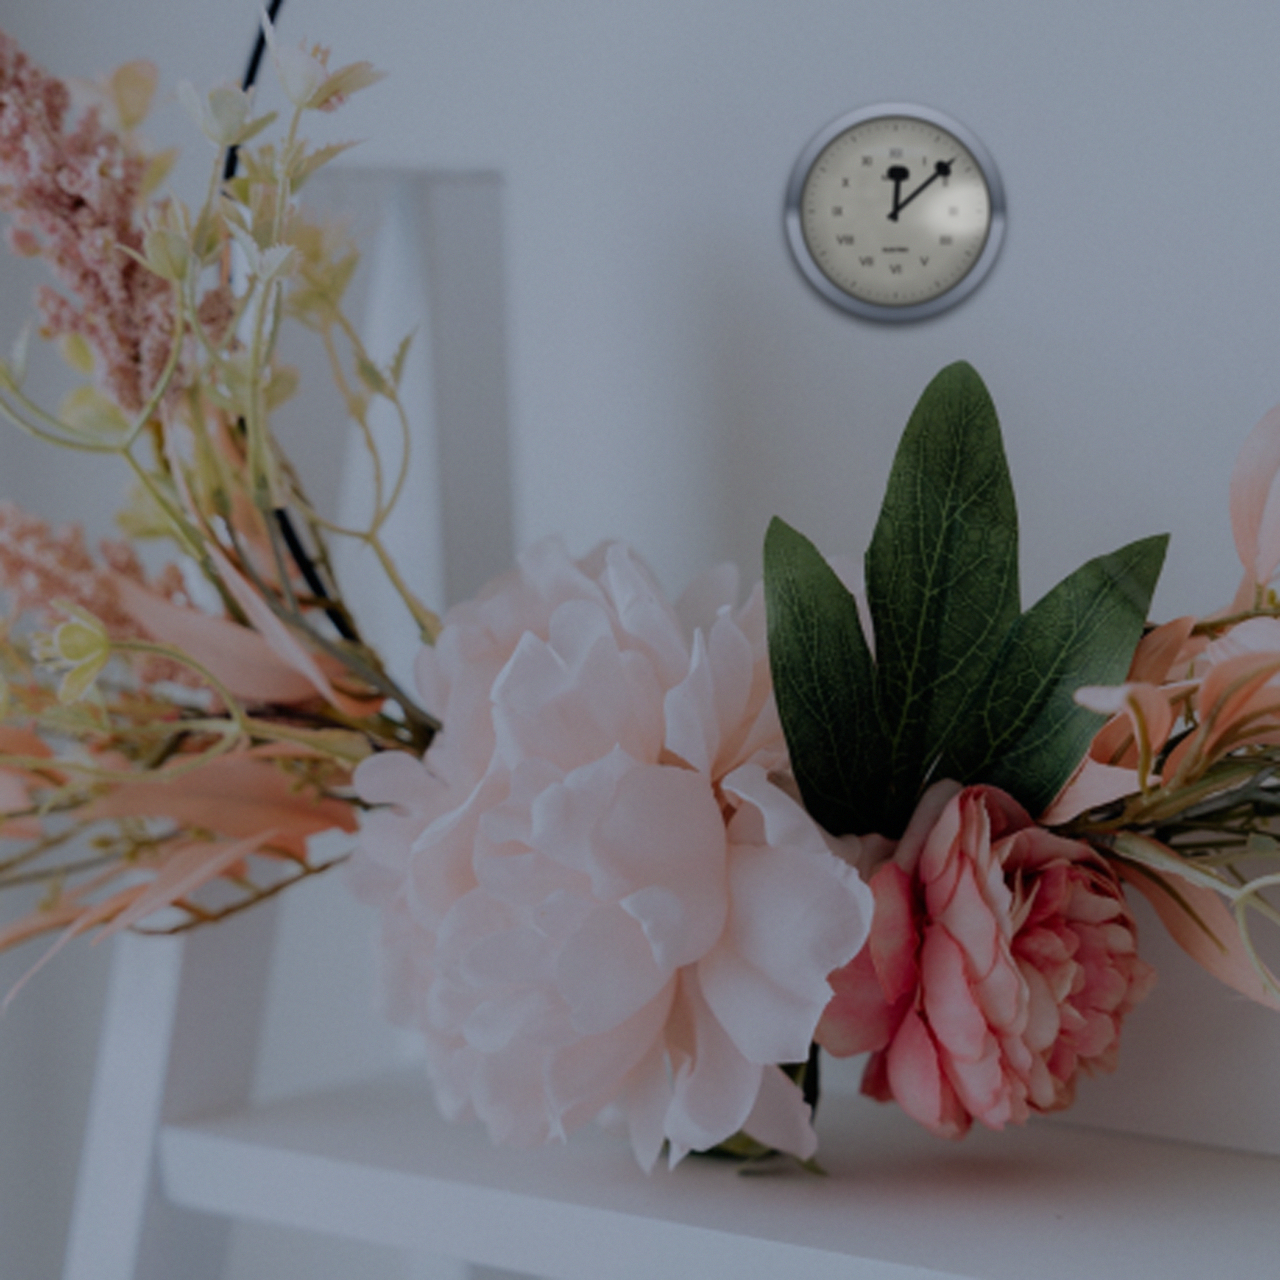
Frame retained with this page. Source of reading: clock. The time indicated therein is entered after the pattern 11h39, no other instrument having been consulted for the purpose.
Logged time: 12h08
